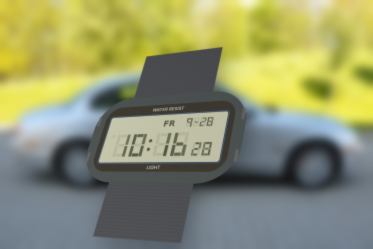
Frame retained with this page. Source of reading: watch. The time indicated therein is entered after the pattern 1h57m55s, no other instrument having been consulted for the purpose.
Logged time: 10h16m28s
